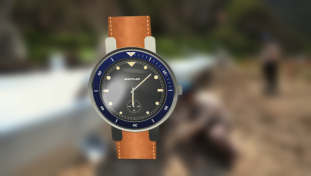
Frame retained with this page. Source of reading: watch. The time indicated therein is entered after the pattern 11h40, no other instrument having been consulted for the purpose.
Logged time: 6h08
